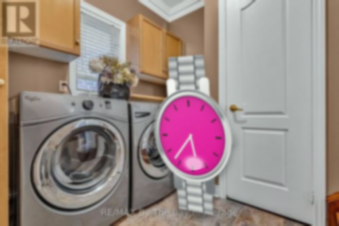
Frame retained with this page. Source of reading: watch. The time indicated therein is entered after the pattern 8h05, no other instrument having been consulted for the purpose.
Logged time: 5h37
